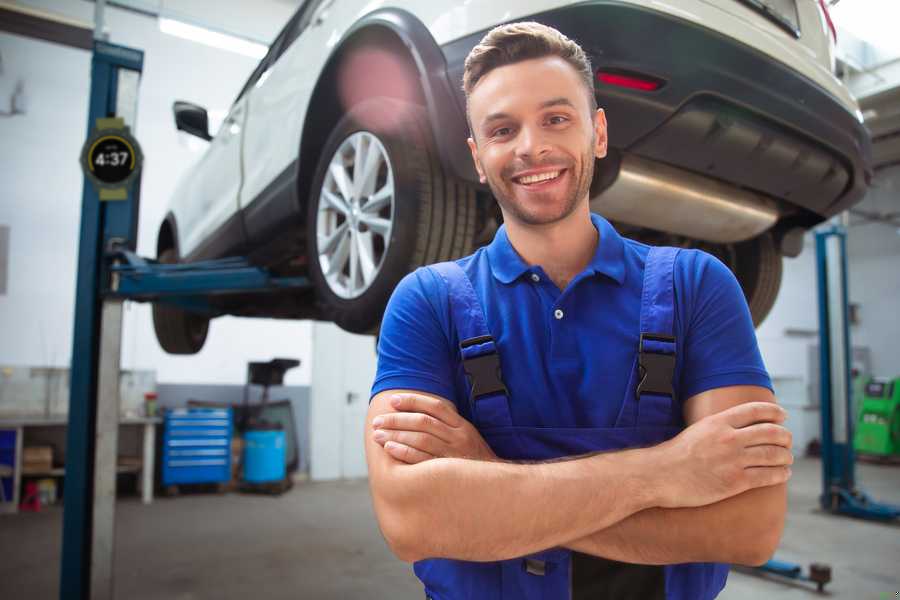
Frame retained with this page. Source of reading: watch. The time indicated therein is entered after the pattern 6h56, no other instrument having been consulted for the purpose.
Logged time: 4h37
